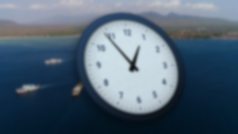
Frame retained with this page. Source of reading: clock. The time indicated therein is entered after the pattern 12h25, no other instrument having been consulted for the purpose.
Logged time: 12h54
